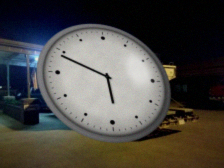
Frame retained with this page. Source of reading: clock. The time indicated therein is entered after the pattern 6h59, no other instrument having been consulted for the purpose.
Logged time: 5h49
